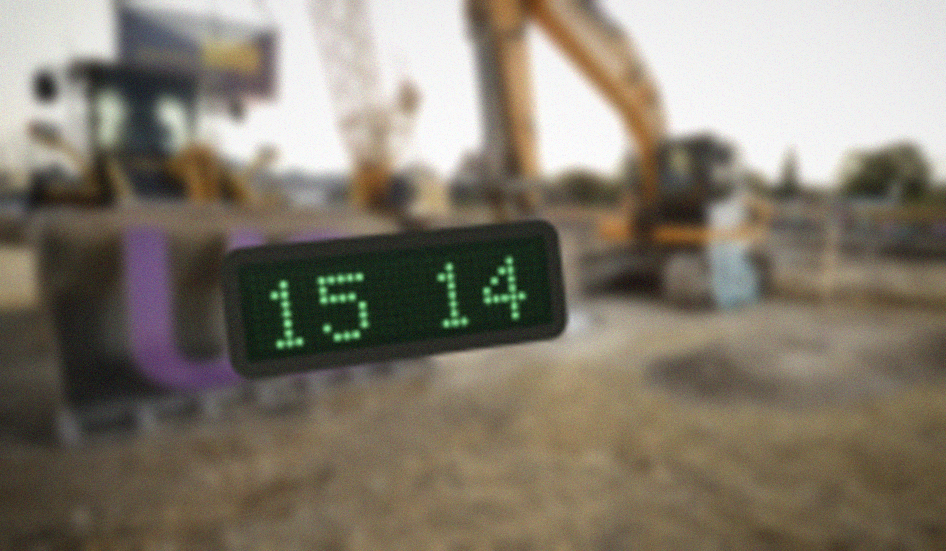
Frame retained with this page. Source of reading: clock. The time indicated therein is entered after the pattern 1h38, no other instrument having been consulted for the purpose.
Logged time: 15h14
